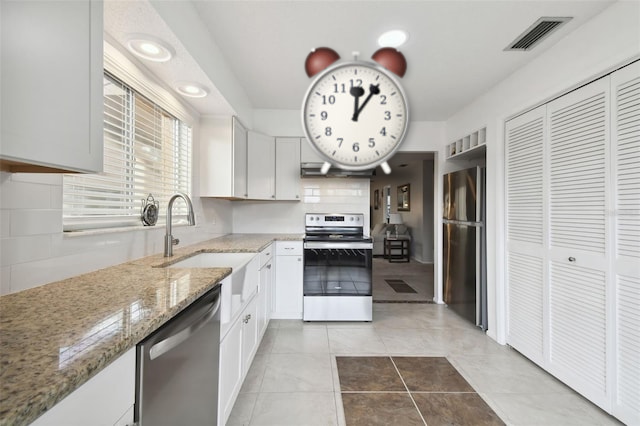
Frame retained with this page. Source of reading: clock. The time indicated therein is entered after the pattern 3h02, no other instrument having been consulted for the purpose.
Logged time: 12h06
